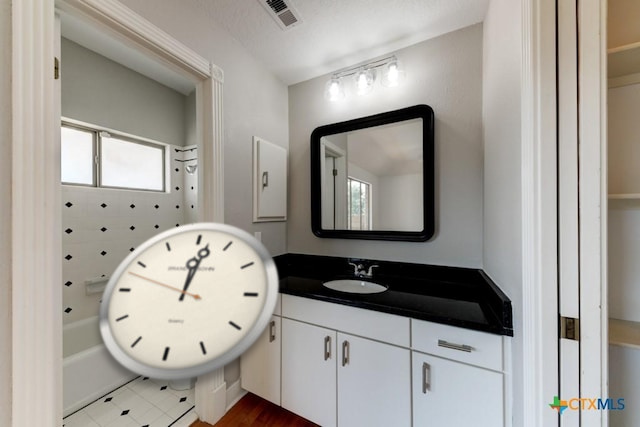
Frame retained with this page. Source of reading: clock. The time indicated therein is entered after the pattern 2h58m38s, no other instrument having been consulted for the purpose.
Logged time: 12h01m48s
